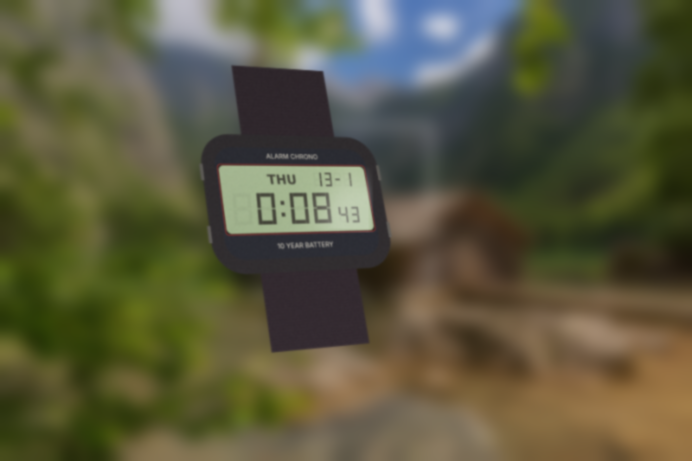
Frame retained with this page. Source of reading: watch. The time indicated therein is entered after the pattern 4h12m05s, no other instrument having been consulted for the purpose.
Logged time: 0h08m43s
